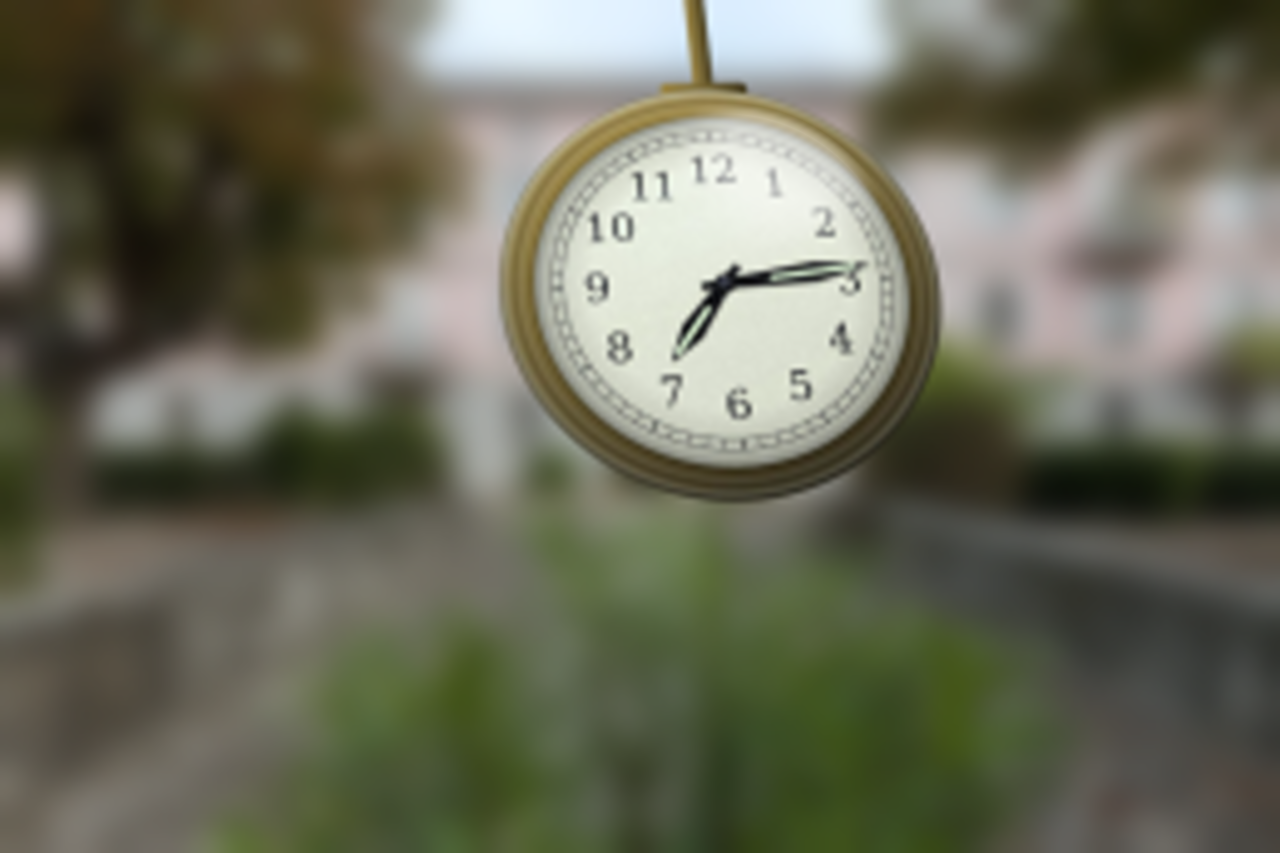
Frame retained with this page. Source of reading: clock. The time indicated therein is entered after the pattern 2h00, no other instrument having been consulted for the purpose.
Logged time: 7h14
